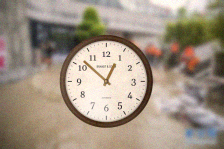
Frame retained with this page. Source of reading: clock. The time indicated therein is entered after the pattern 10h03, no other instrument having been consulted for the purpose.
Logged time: 12h52
